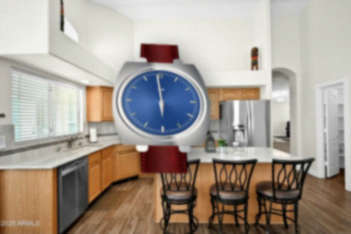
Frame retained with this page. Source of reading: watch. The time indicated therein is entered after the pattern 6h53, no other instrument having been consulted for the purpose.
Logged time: 5h59
